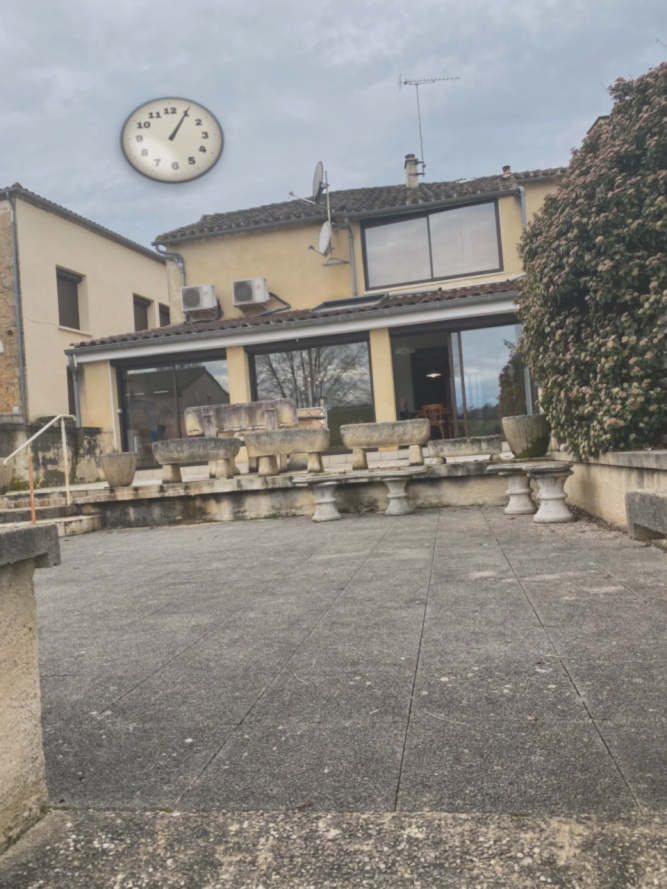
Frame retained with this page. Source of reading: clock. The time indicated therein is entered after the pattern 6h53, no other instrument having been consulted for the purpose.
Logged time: 1h05
